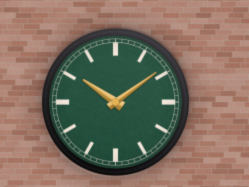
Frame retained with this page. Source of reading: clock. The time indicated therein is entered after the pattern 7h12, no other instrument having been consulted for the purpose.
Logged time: 10h09
